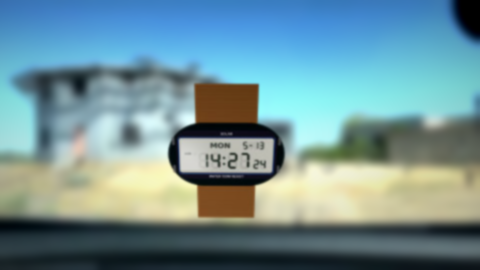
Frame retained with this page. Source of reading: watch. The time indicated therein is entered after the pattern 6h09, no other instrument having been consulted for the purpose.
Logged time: 14h27
